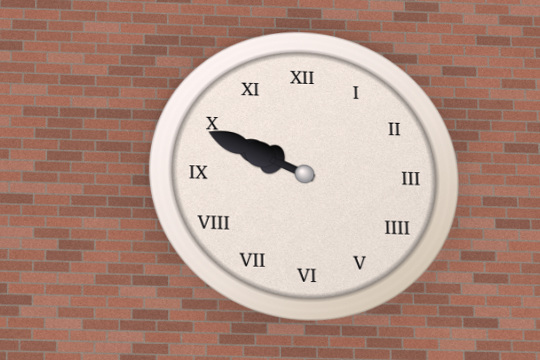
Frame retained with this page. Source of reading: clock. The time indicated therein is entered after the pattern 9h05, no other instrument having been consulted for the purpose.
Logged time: 9h49
